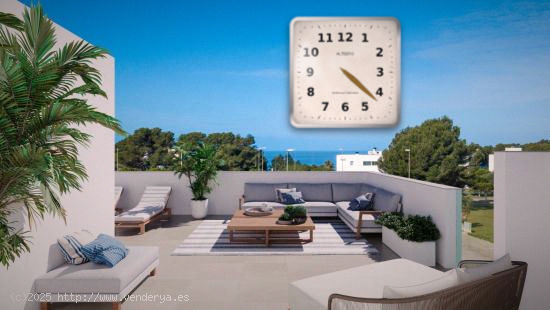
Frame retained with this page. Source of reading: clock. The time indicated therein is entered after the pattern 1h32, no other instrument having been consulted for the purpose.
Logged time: 4h22
